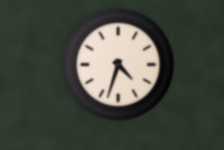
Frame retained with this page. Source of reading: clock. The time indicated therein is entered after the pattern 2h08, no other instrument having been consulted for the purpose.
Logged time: 4h33
